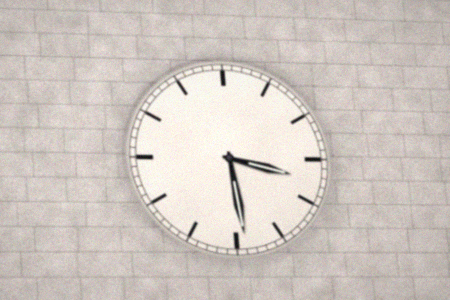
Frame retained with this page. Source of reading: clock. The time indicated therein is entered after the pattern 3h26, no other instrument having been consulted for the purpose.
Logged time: 3h29
